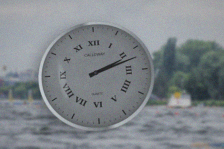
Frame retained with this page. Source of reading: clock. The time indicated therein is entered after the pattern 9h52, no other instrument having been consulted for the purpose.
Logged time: 2h12
